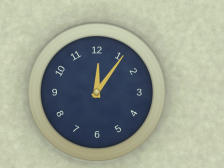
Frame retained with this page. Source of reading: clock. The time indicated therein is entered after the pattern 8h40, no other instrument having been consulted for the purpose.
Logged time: 12h06
